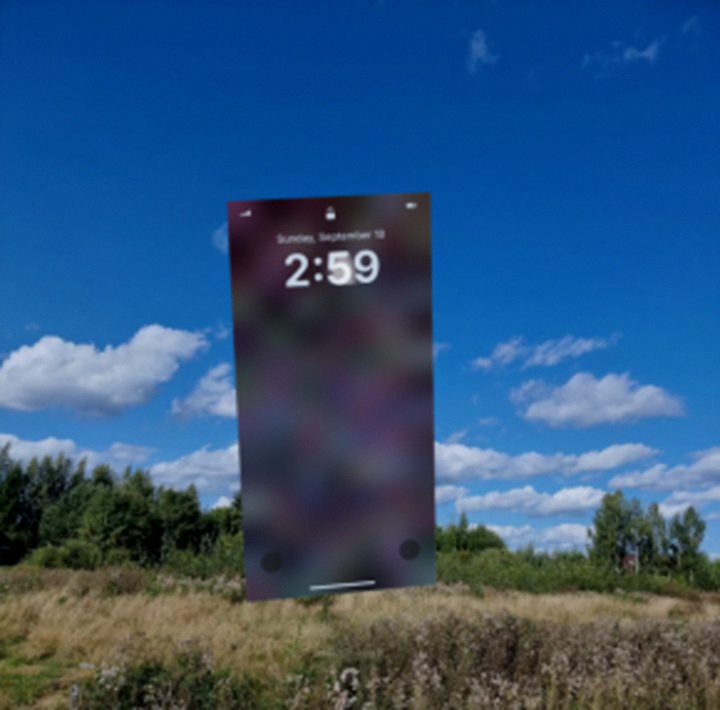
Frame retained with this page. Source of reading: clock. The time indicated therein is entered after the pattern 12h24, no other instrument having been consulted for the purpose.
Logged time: 2h59
